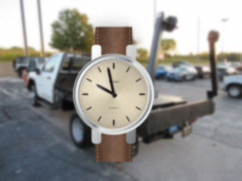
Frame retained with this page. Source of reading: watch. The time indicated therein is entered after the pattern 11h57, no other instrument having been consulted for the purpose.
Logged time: 9h58
